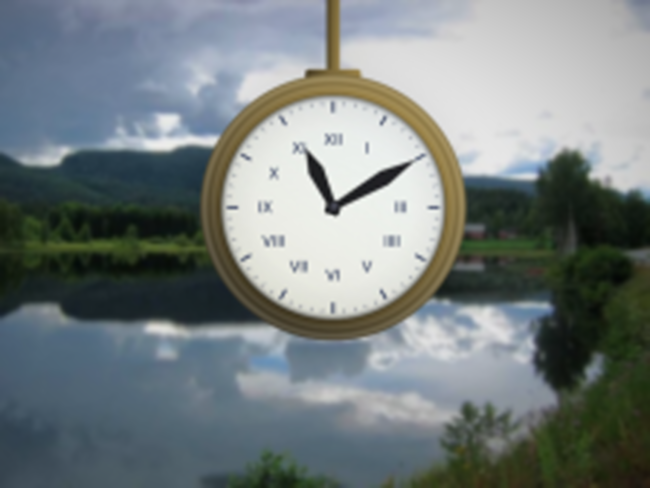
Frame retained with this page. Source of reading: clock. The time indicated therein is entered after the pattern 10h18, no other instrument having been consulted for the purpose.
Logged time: 11h10
